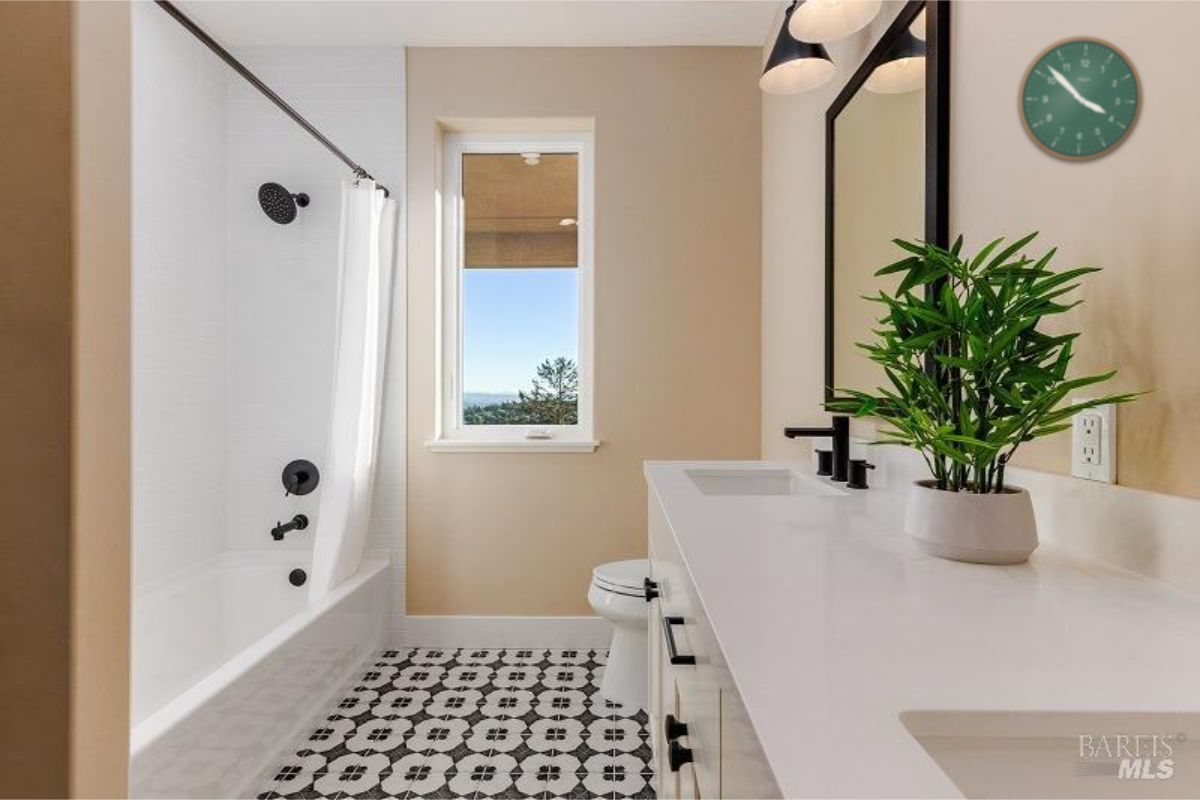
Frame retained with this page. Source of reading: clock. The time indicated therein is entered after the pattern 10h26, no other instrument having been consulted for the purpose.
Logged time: 3h52
